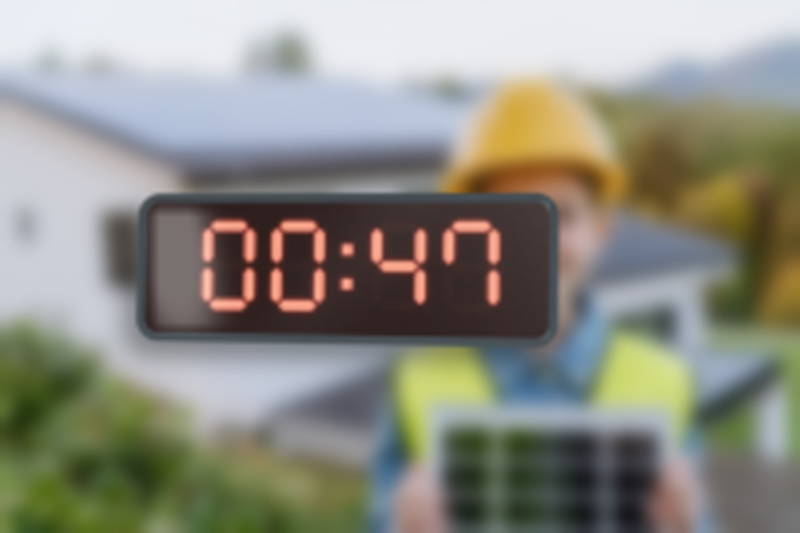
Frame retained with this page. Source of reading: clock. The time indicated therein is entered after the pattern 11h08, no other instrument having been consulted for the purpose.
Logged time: 0h47
